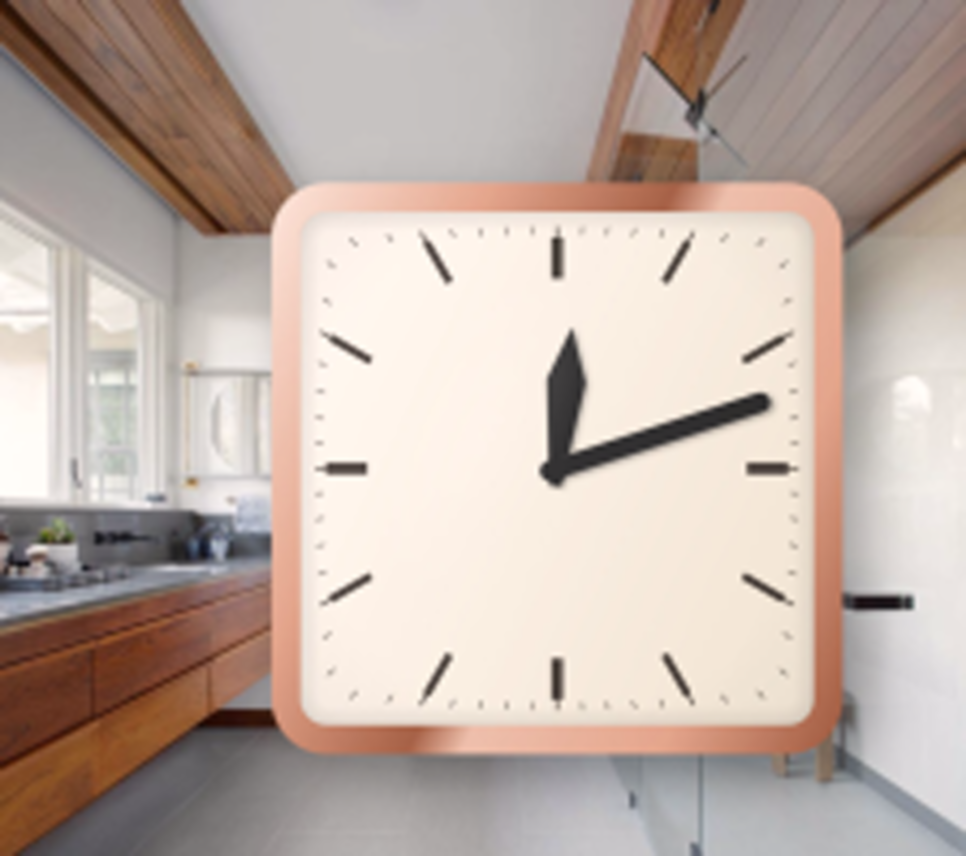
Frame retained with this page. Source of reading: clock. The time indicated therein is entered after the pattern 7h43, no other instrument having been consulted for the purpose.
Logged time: 12h12
